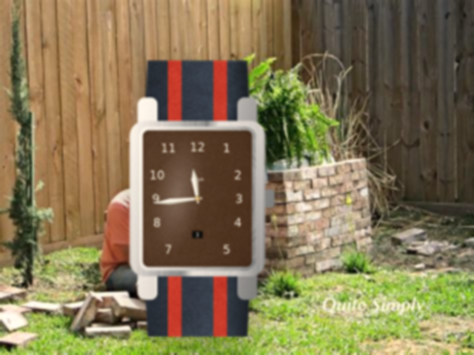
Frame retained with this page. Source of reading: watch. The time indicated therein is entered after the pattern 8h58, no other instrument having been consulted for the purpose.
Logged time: 11h44
